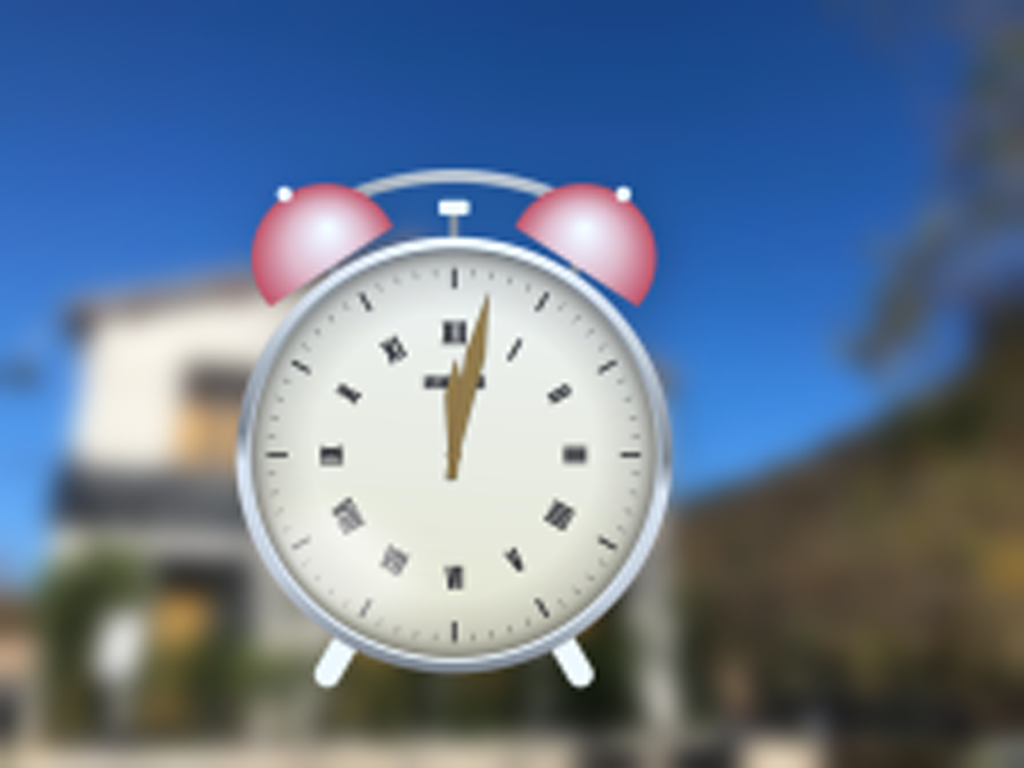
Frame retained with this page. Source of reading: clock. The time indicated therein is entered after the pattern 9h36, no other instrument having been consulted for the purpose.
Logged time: 12h02
